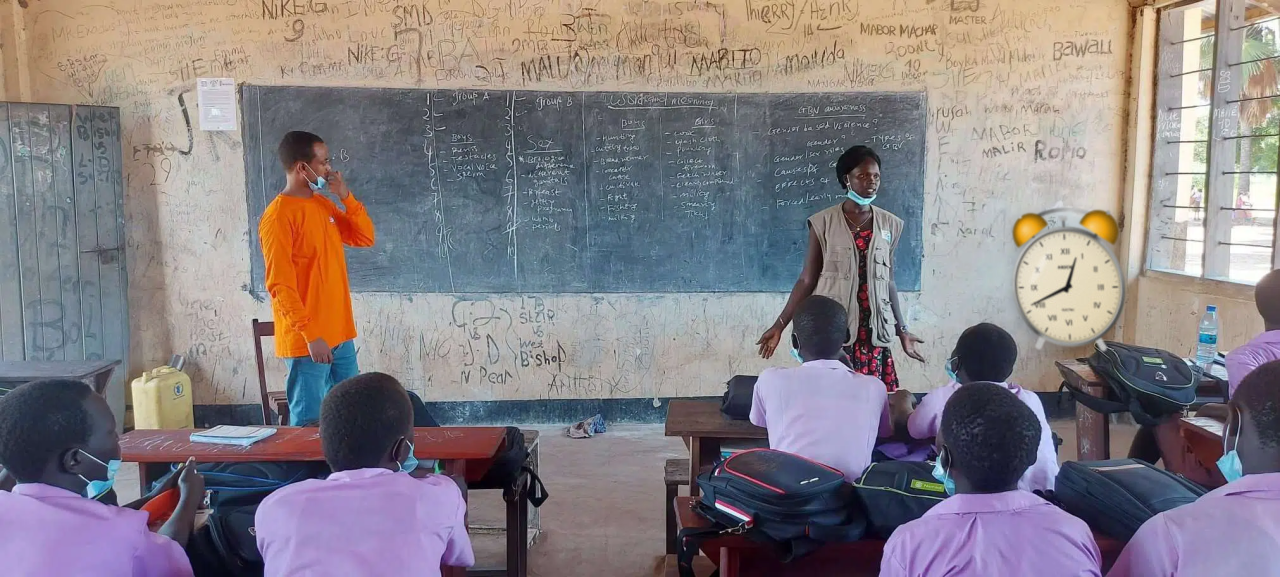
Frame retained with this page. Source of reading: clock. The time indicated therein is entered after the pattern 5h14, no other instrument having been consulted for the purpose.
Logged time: 12h41
